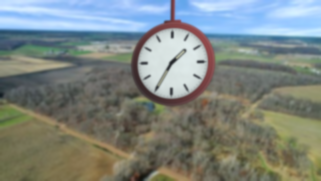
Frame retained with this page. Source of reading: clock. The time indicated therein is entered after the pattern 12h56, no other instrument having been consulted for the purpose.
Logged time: 1h35
